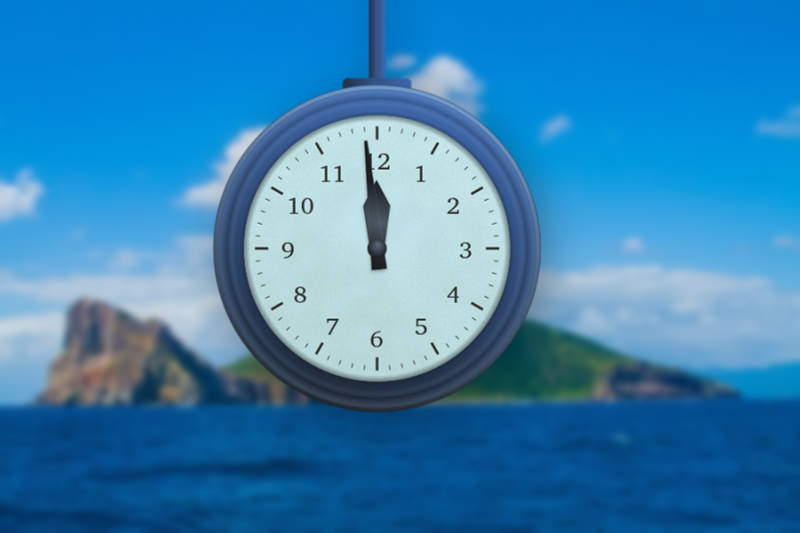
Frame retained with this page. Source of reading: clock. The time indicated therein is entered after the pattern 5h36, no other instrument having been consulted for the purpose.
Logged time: 11h59
